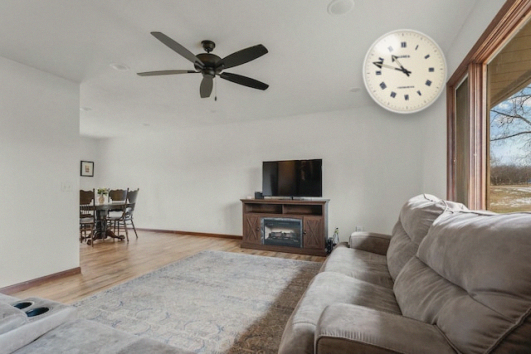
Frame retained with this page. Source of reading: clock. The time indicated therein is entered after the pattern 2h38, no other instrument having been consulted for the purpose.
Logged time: 10h48
